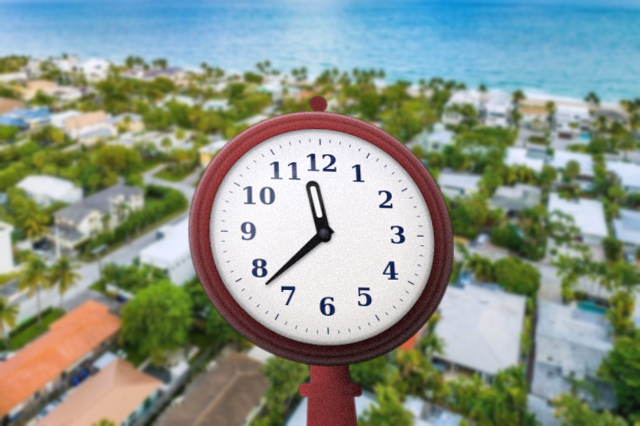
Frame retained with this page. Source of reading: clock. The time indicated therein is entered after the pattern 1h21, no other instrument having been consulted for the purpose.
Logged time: 11h38
